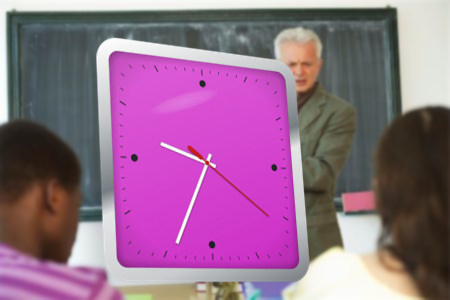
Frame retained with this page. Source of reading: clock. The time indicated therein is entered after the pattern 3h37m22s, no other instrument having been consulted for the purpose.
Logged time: 9h34m21s
